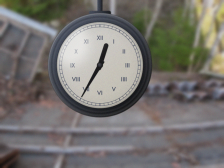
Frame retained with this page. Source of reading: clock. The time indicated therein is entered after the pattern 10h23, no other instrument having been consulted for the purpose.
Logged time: 12h35
